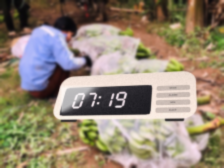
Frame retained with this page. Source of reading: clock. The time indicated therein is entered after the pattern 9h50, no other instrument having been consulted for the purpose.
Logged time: 7h19
